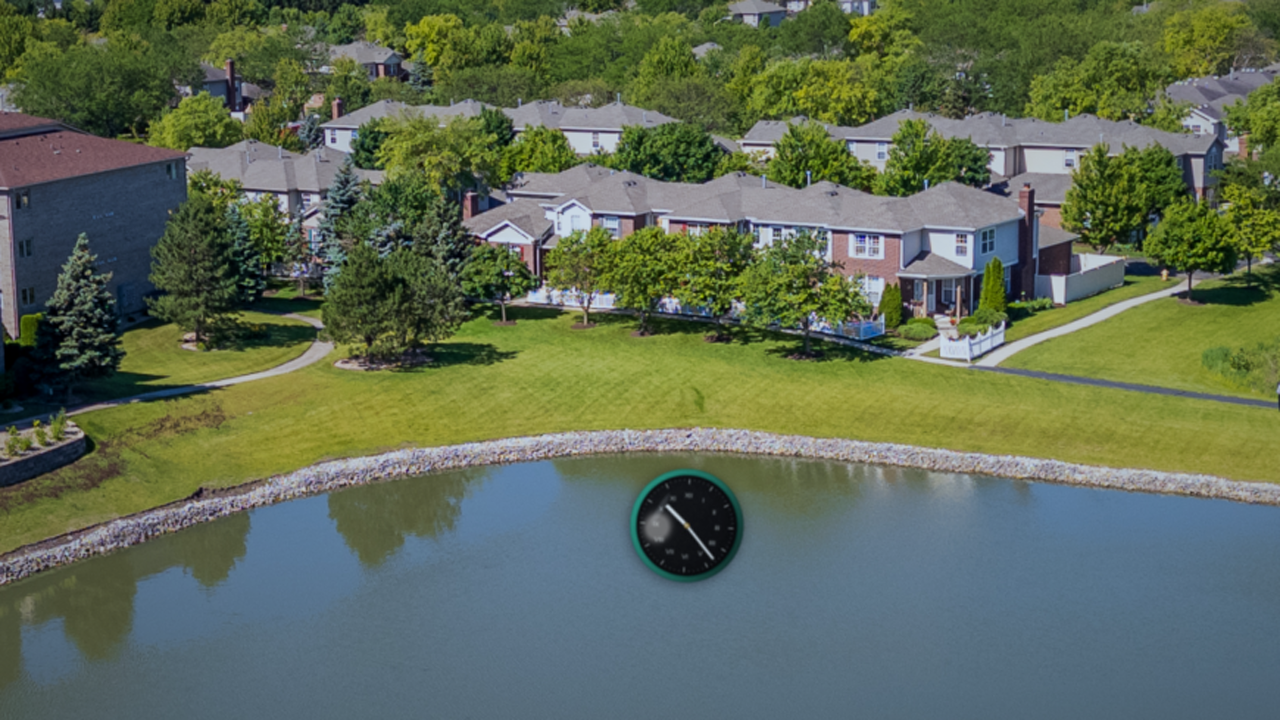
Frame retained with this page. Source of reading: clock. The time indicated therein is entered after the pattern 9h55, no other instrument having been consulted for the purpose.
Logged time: 10h23
